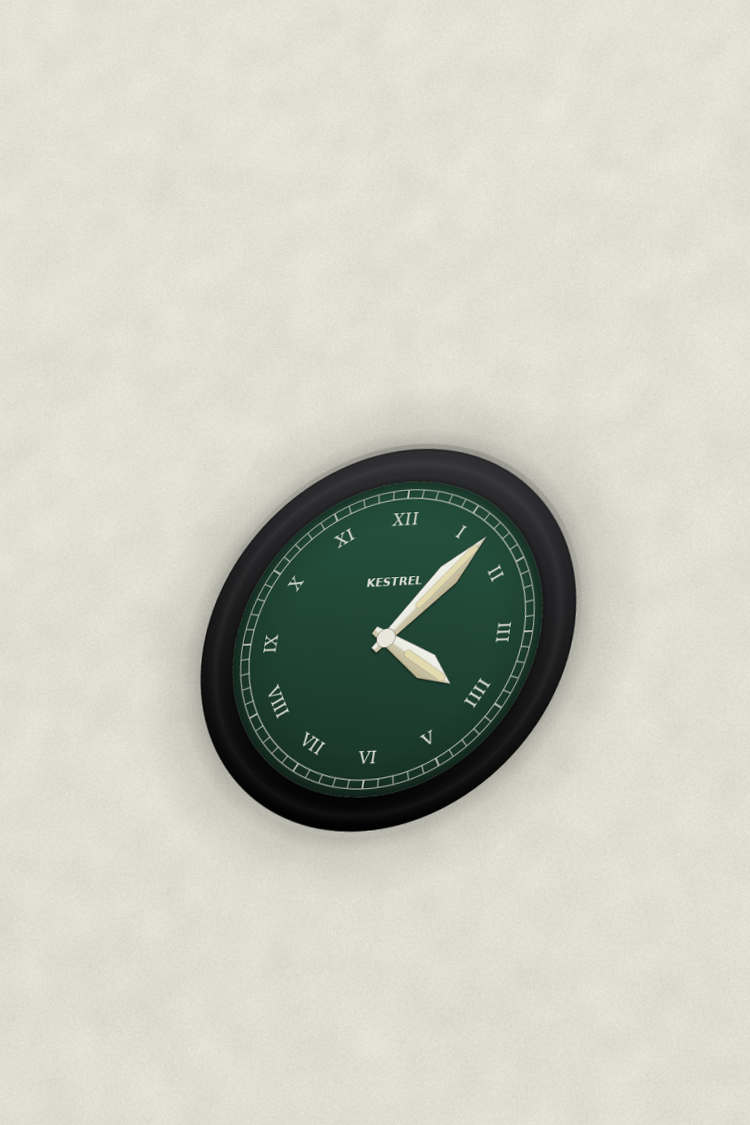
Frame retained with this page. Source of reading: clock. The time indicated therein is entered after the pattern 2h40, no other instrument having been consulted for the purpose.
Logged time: 4h07
